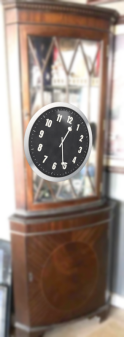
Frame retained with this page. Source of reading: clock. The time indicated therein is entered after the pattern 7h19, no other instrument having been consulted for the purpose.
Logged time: 12h26
